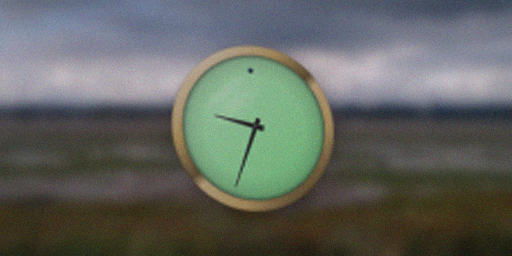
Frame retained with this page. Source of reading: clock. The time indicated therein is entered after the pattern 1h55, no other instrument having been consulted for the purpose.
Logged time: 9h34
